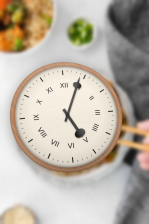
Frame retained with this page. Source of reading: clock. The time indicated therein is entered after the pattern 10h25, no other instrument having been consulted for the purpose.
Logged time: 5h04
